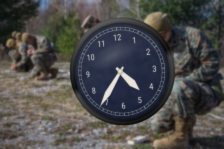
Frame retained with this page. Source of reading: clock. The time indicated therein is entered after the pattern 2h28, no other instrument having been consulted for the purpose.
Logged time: 4h36
